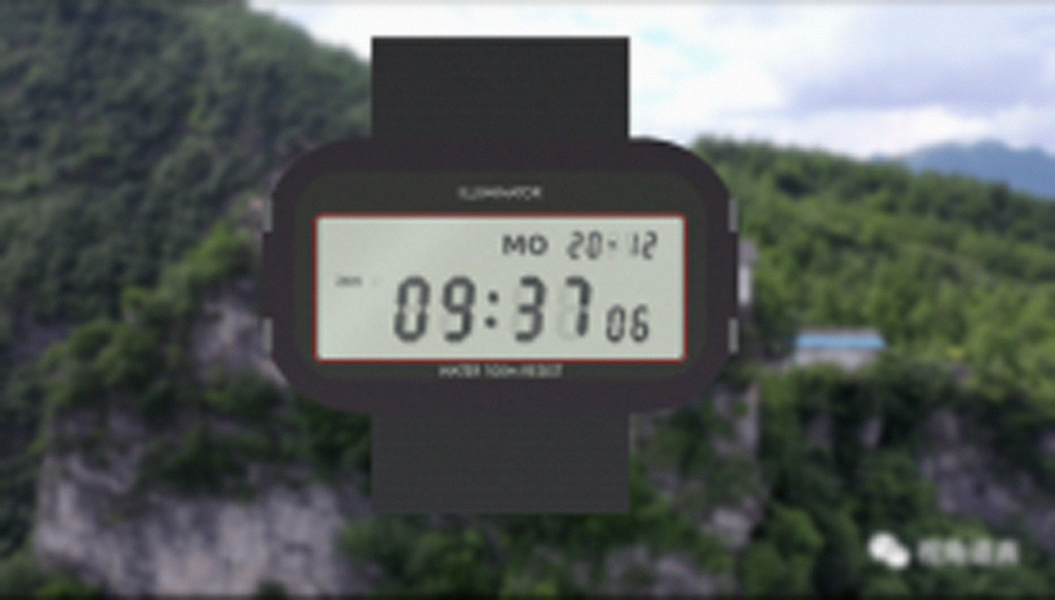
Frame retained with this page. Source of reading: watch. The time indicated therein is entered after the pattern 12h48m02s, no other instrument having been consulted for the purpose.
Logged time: 9h37m06s
